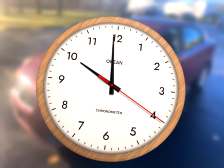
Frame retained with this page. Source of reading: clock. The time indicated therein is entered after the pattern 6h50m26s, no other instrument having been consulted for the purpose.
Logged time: 9h59m20s
